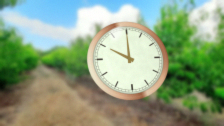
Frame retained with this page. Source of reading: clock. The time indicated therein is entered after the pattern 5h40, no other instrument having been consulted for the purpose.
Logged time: 10h00
